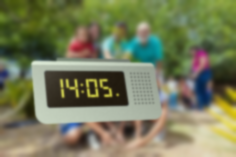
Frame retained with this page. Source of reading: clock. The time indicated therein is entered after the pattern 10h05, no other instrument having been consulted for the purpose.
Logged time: 14h05
